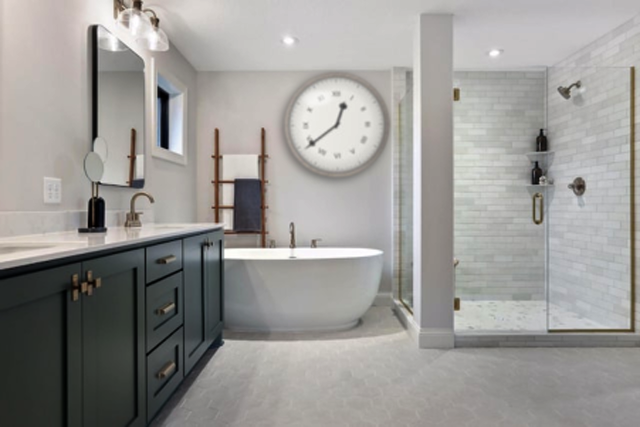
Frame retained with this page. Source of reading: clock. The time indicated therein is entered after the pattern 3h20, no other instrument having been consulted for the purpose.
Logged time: 12h39
